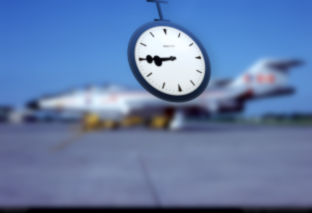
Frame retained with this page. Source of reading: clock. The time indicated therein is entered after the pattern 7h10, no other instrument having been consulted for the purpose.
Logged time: 8h45
